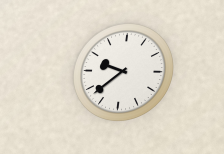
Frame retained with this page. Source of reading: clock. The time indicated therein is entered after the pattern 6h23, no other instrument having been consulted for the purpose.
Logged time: 9h38
